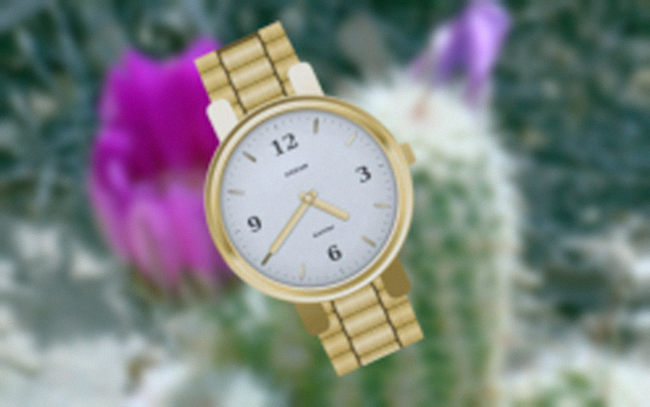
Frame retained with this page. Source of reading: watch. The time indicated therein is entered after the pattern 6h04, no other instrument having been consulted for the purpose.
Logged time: 4h40
